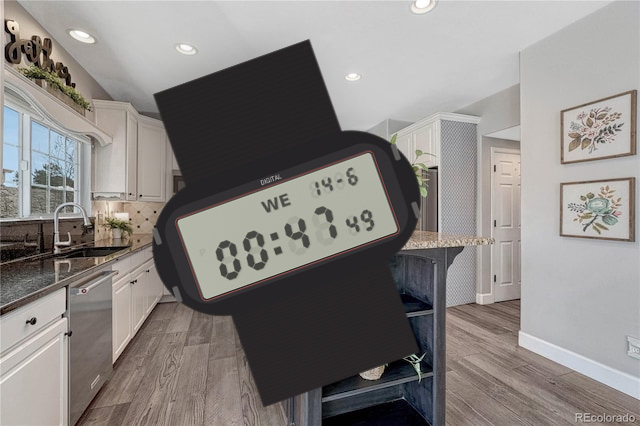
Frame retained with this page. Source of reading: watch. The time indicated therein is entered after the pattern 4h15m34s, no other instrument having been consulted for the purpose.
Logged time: 0h47m49s
